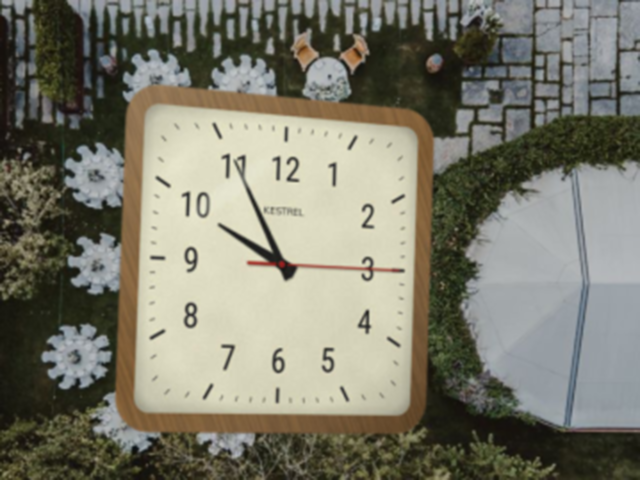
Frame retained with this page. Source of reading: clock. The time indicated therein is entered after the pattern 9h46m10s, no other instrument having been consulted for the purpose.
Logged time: 9h55m15s
